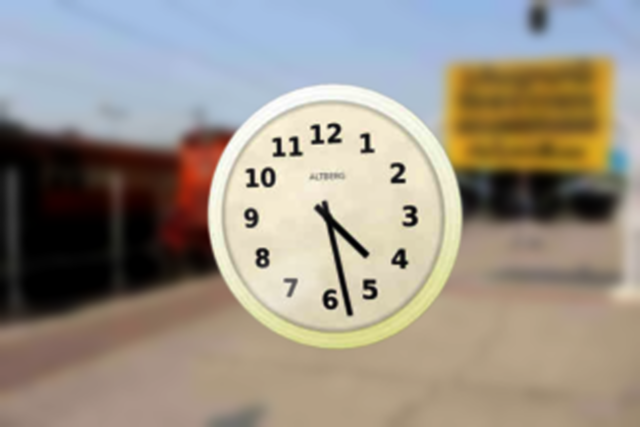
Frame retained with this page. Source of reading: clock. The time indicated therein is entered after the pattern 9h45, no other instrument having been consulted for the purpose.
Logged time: 4h28
